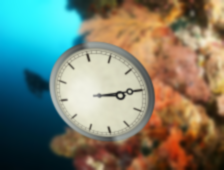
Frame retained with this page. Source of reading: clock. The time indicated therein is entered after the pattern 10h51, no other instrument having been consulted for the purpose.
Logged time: 3h15
